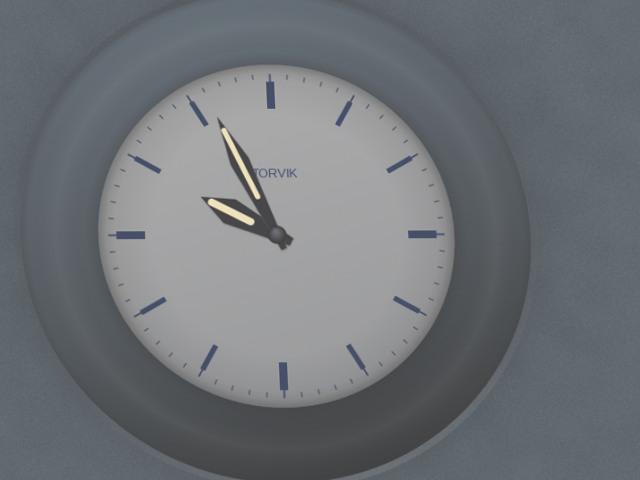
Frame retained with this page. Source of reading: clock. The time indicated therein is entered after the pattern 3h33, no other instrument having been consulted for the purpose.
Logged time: 9h56
